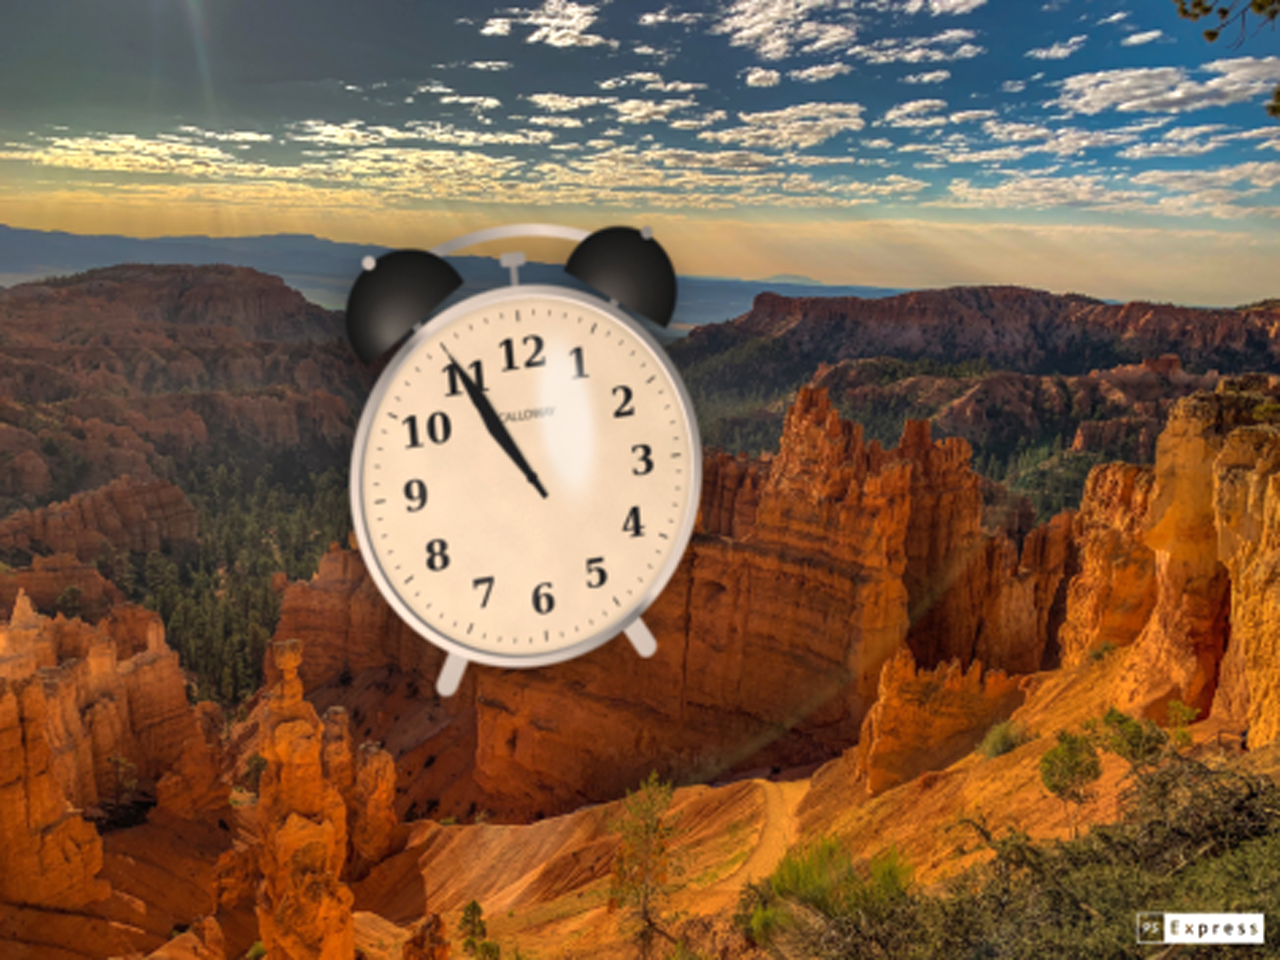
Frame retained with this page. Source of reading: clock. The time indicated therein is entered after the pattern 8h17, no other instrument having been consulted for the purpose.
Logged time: 10h55
